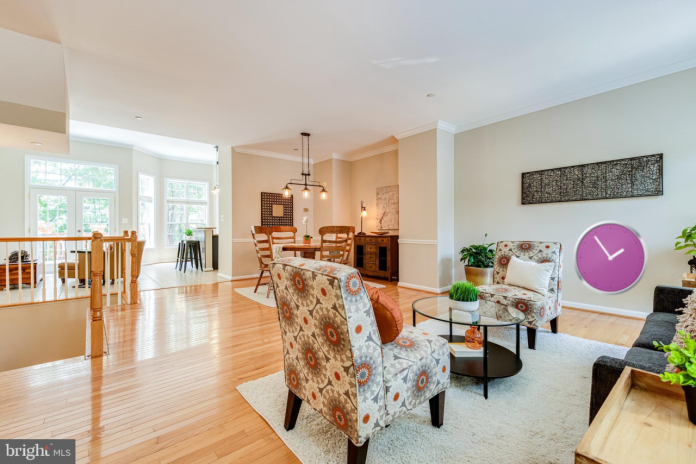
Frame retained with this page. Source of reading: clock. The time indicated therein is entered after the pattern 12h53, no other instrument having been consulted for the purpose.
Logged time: 1h54
